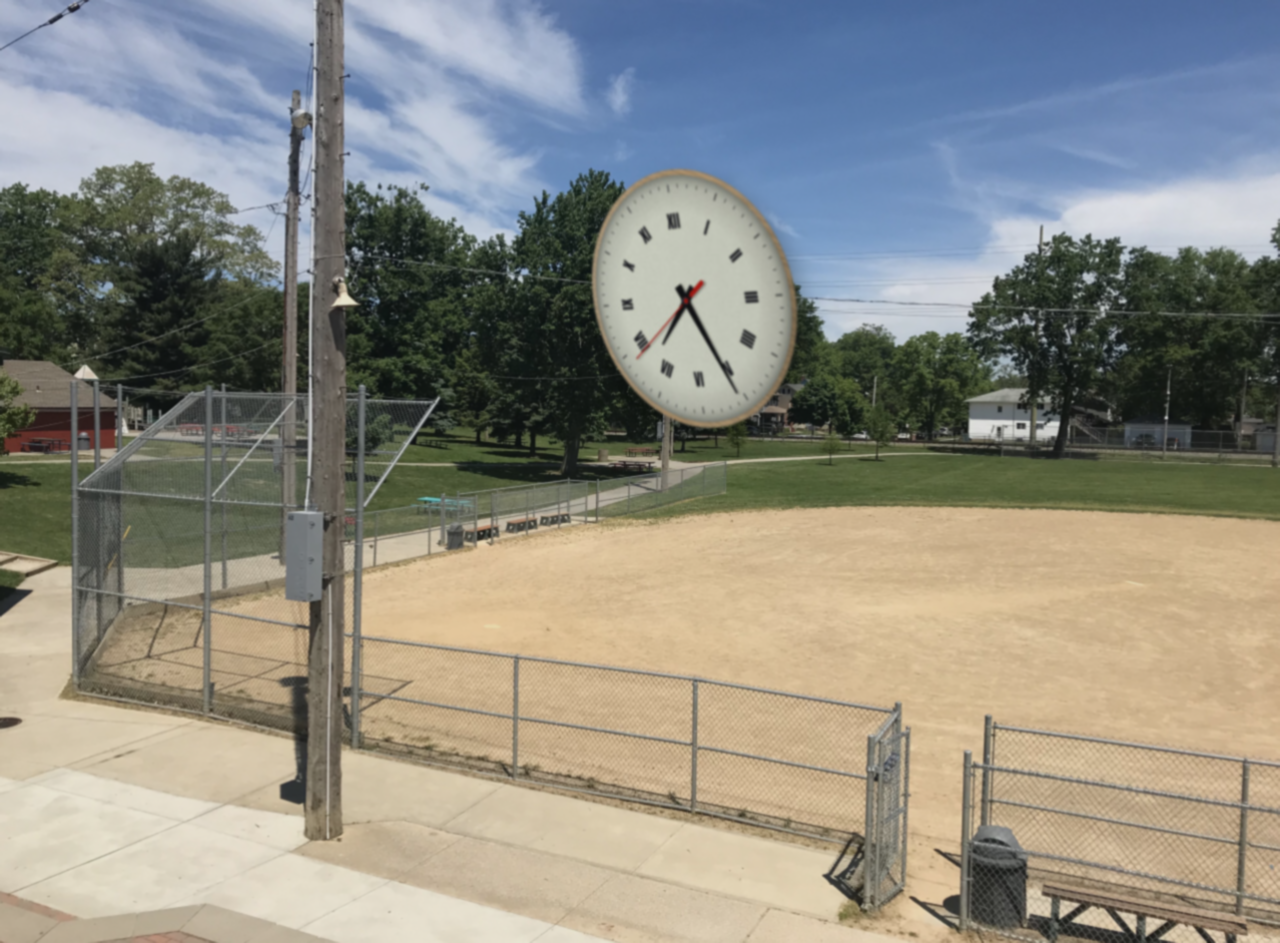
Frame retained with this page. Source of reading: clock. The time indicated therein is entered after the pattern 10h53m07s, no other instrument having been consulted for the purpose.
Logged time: 7h25m39s
